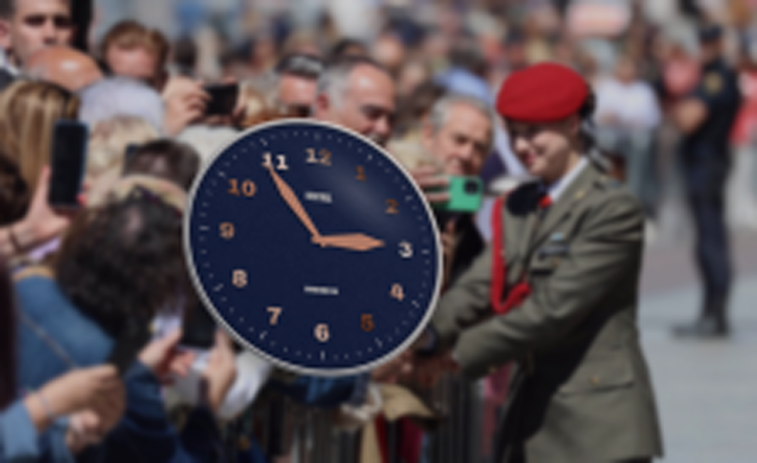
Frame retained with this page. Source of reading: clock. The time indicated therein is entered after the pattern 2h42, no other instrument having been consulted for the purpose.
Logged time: 2h54
